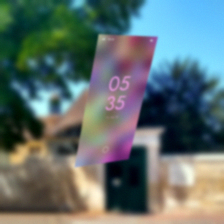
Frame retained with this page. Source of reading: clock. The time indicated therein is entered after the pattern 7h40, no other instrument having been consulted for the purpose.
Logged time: 5h35
